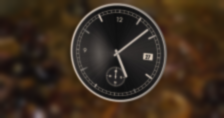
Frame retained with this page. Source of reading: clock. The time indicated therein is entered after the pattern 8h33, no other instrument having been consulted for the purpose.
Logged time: 5h08
